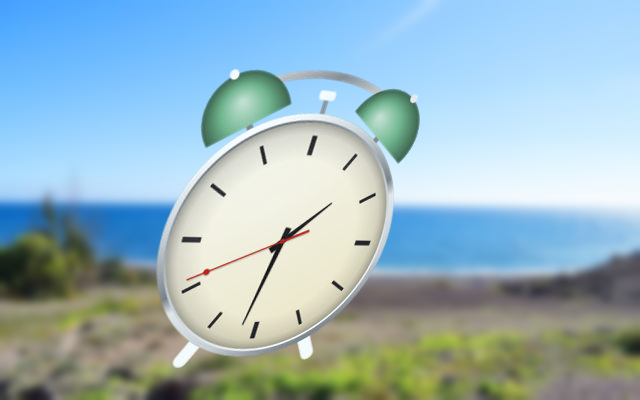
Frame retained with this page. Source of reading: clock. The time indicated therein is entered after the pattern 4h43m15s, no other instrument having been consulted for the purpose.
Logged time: 1h31m41s
